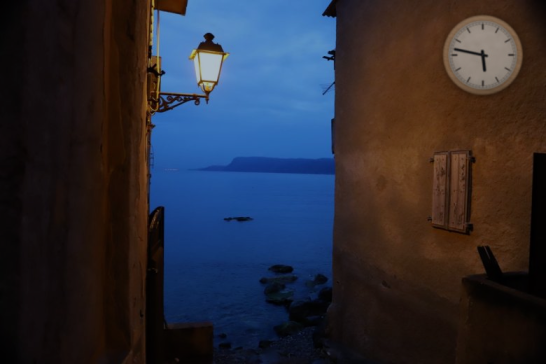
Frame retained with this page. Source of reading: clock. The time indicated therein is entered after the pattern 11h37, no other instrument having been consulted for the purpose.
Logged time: 5h47
